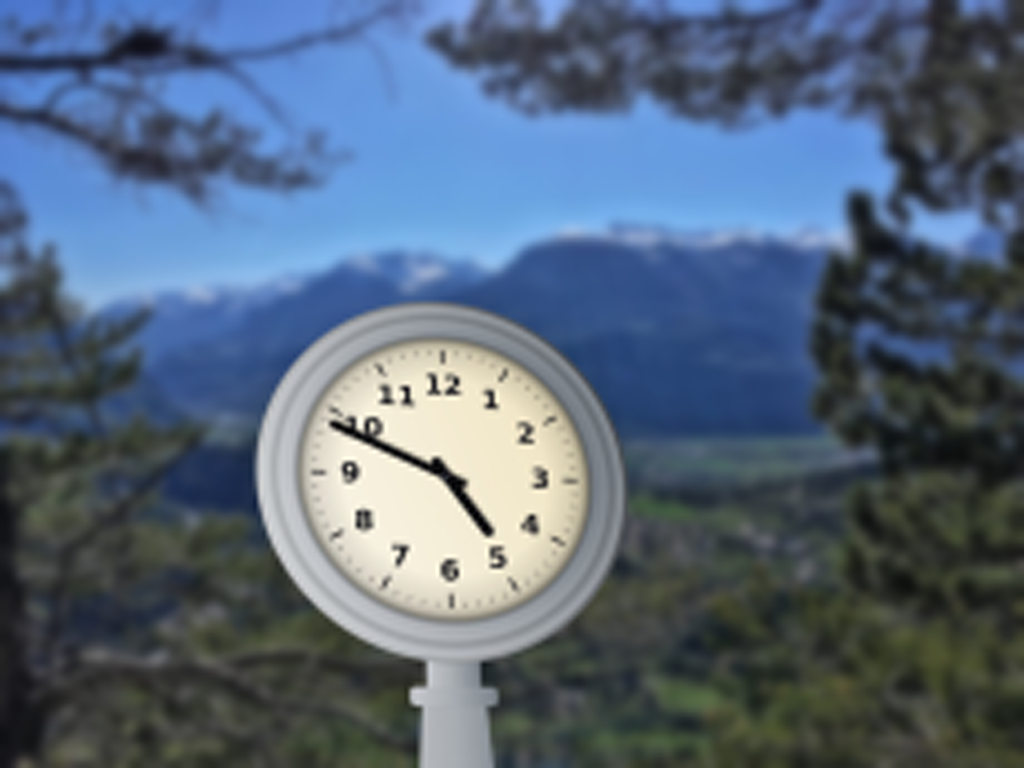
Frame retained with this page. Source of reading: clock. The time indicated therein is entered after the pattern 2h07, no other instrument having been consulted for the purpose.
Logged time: 4h49
